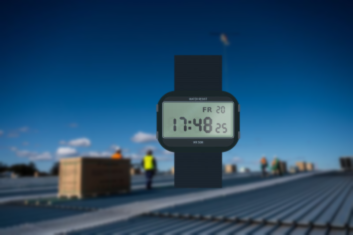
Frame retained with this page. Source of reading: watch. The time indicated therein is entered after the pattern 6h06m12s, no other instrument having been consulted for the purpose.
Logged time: 17h48m25s
